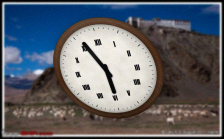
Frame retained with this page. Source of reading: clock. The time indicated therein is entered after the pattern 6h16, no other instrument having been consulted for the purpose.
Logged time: 5h56
